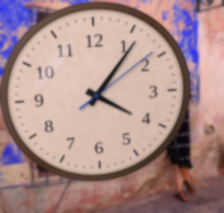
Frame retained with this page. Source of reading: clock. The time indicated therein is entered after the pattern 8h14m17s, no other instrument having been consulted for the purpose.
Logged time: 4h06m09s
